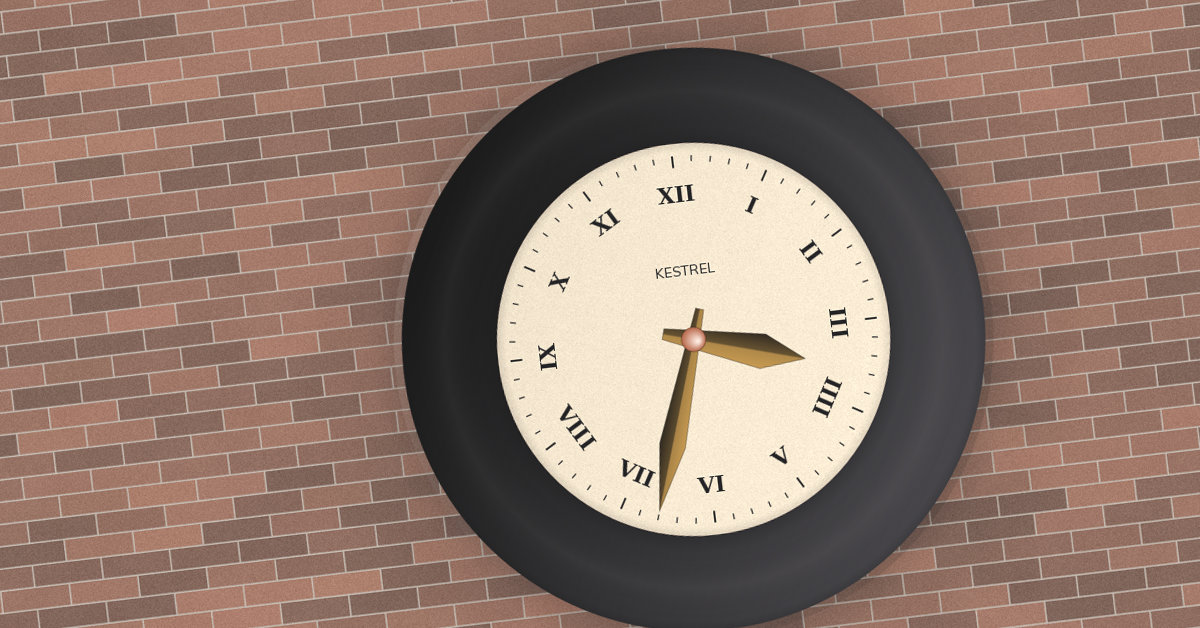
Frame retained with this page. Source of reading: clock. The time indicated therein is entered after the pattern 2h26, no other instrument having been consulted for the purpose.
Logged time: 3h33
